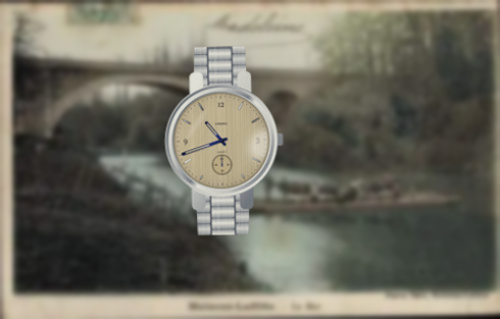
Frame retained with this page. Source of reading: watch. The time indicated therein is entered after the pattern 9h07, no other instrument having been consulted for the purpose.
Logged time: 10h42
